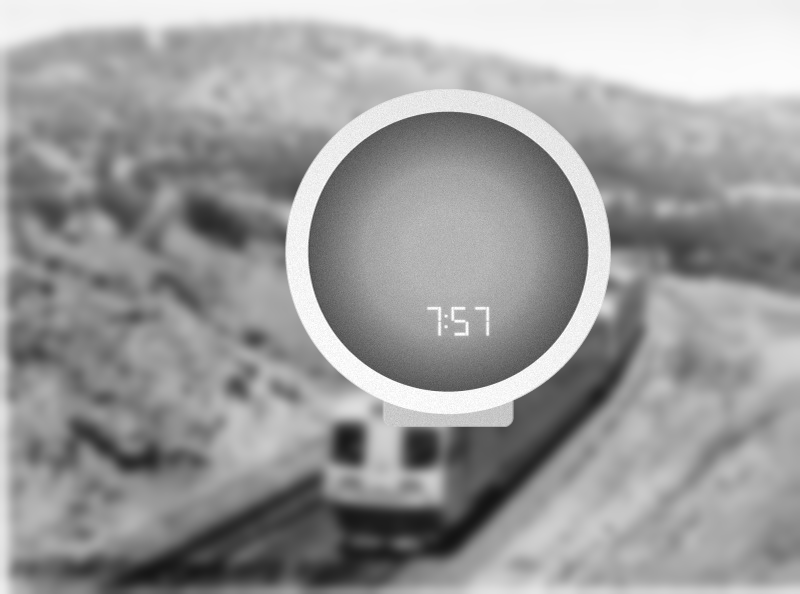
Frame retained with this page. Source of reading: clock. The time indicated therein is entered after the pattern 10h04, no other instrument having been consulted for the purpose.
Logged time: 7h57
